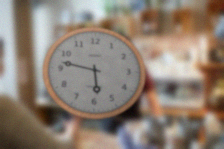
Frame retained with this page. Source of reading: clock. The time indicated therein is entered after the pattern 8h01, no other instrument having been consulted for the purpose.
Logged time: 5h47
